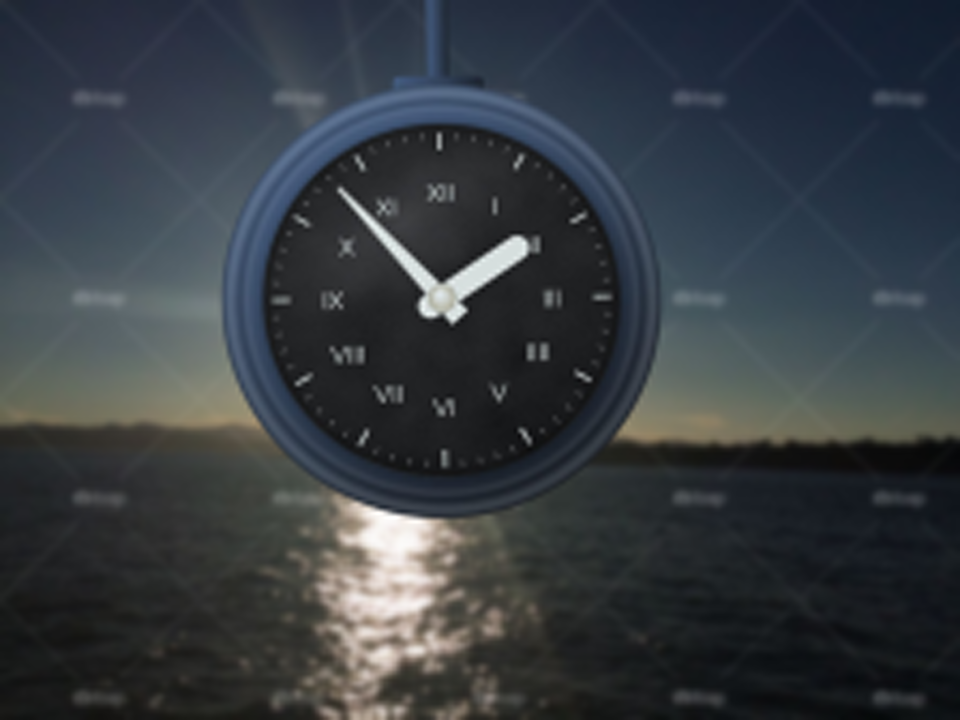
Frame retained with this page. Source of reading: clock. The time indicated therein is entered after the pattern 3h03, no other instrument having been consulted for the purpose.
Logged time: 1h53
